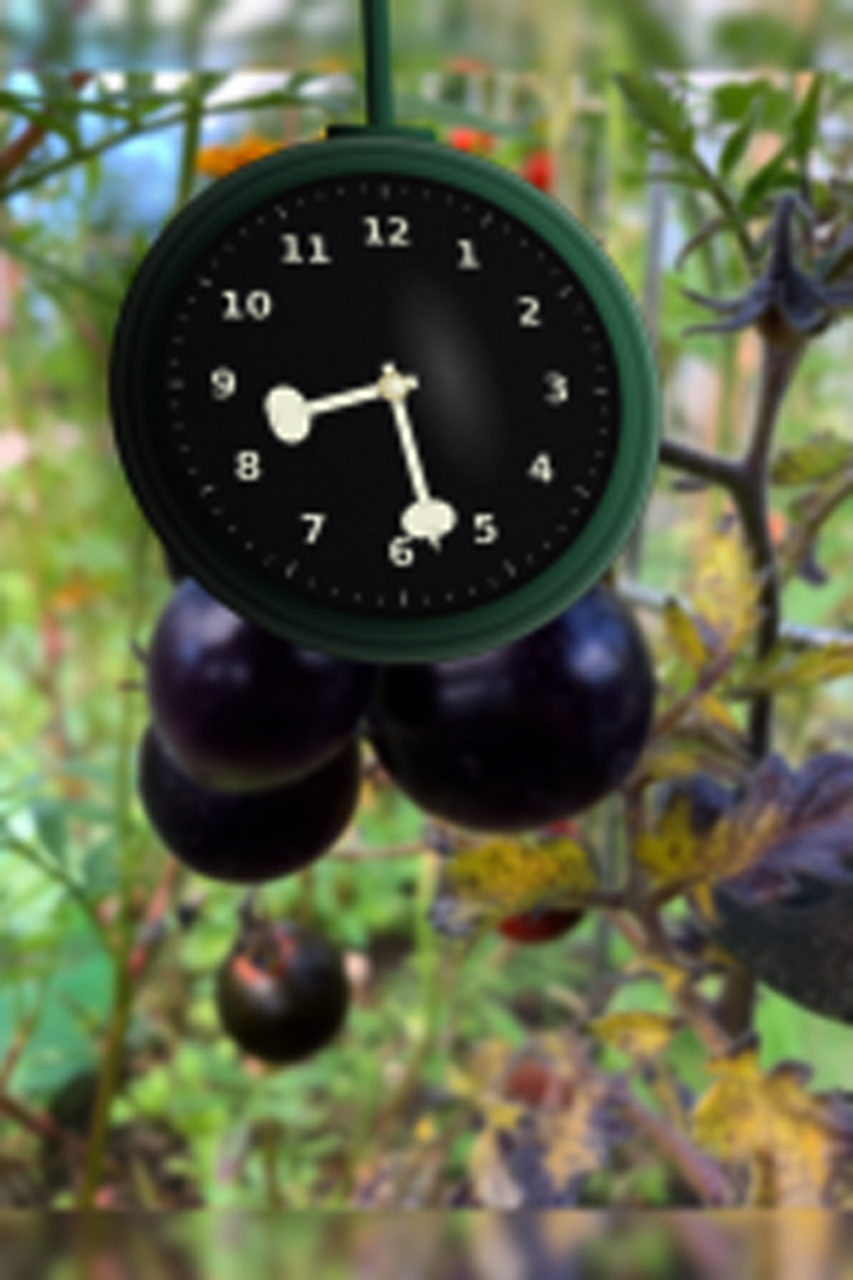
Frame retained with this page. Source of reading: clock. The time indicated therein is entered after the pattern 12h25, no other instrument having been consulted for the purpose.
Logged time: 8h28
